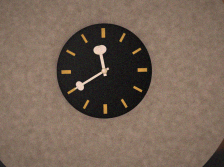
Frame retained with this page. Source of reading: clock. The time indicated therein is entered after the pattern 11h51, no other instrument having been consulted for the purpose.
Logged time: 11h40
